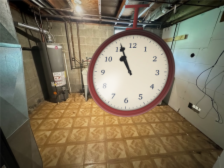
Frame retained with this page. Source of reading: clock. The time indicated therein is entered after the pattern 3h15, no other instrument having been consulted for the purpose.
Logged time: 10h56
